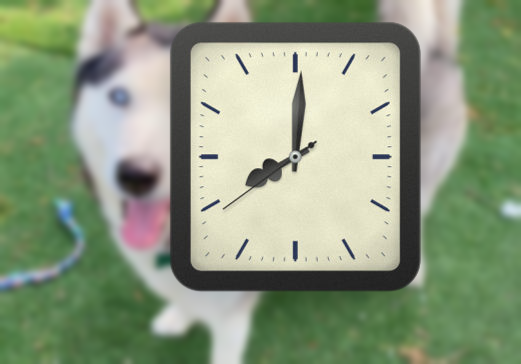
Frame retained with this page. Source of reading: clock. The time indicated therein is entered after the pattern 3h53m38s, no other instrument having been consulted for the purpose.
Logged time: 8h00m39s
